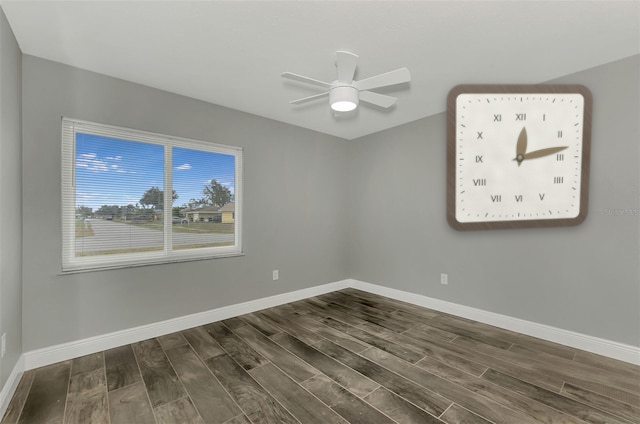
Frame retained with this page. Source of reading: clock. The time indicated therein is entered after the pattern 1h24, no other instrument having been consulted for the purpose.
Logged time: 12h13
